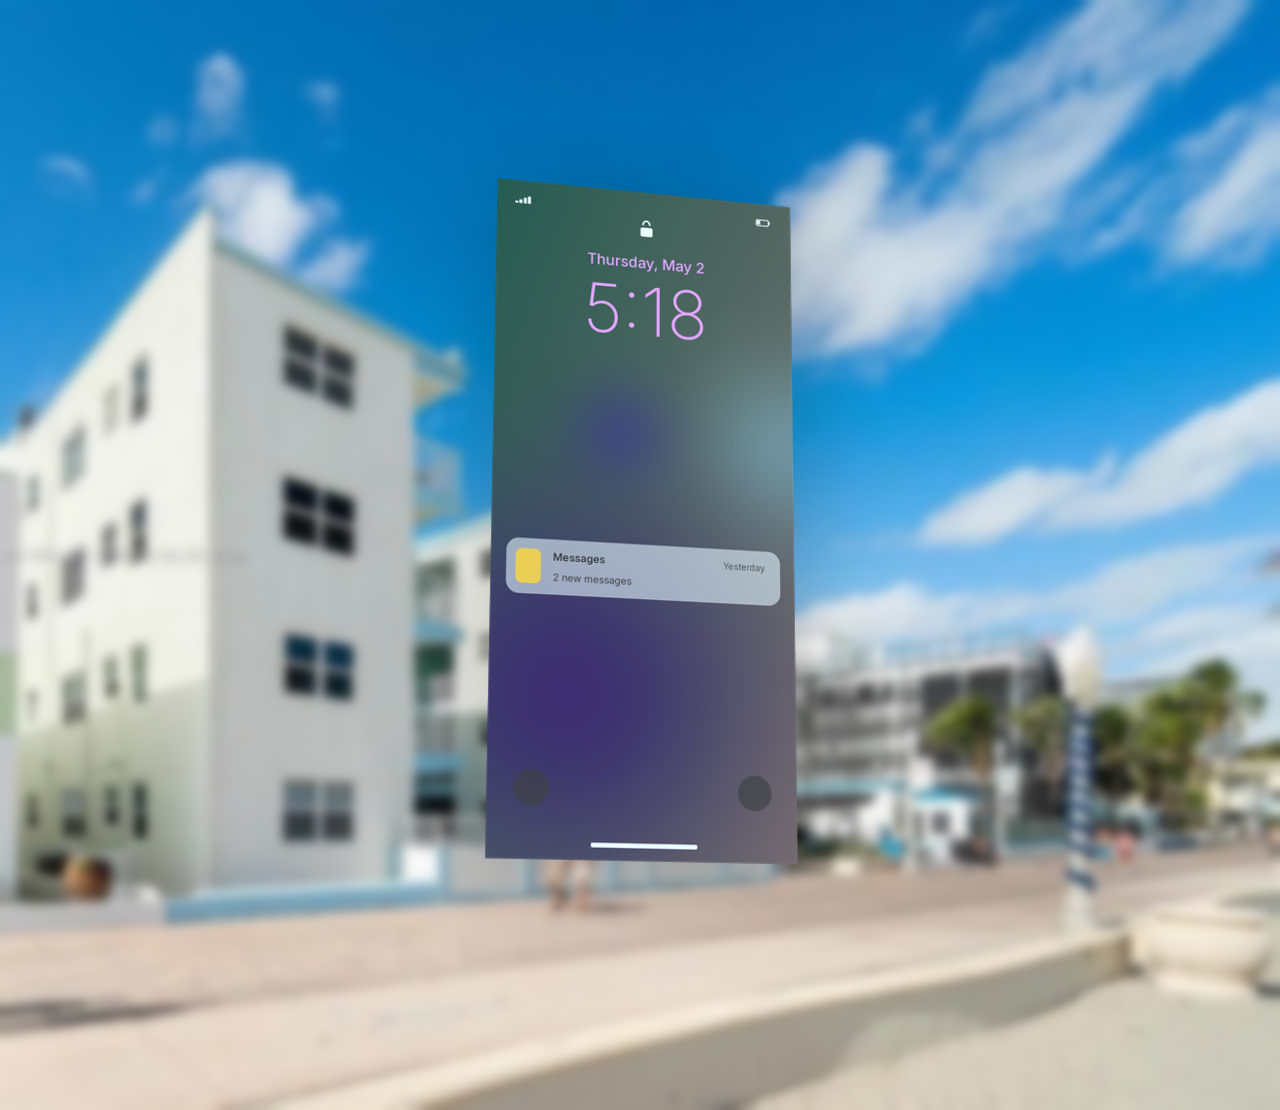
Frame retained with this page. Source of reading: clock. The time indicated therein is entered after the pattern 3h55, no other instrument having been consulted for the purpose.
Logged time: 5h18
